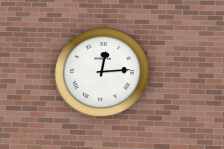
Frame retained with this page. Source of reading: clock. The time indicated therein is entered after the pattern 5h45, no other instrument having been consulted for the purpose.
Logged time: 12h14
